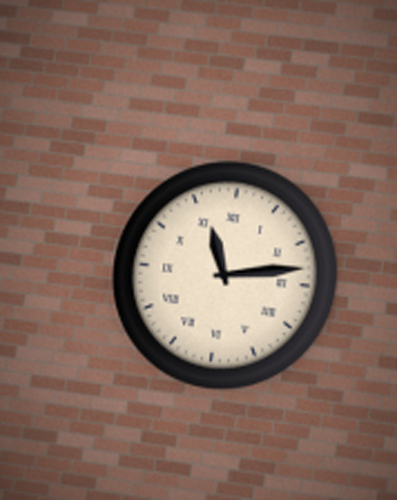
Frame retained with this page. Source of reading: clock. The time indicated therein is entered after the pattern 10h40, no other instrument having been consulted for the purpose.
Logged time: 11h13
